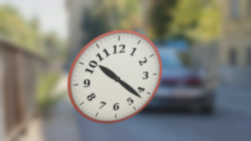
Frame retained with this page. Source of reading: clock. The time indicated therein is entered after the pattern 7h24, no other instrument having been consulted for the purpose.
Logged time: 10h22
